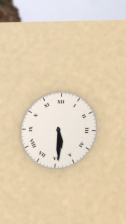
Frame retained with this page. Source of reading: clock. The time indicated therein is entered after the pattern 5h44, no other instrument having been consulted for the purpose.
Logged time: 5h29
